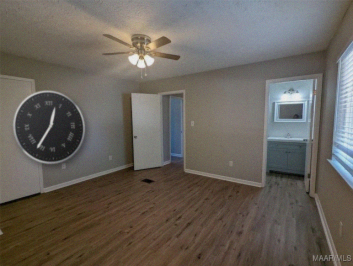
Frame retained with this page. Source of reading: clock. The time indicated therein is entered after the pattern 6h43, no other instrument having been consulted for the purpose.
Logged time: 12h36
